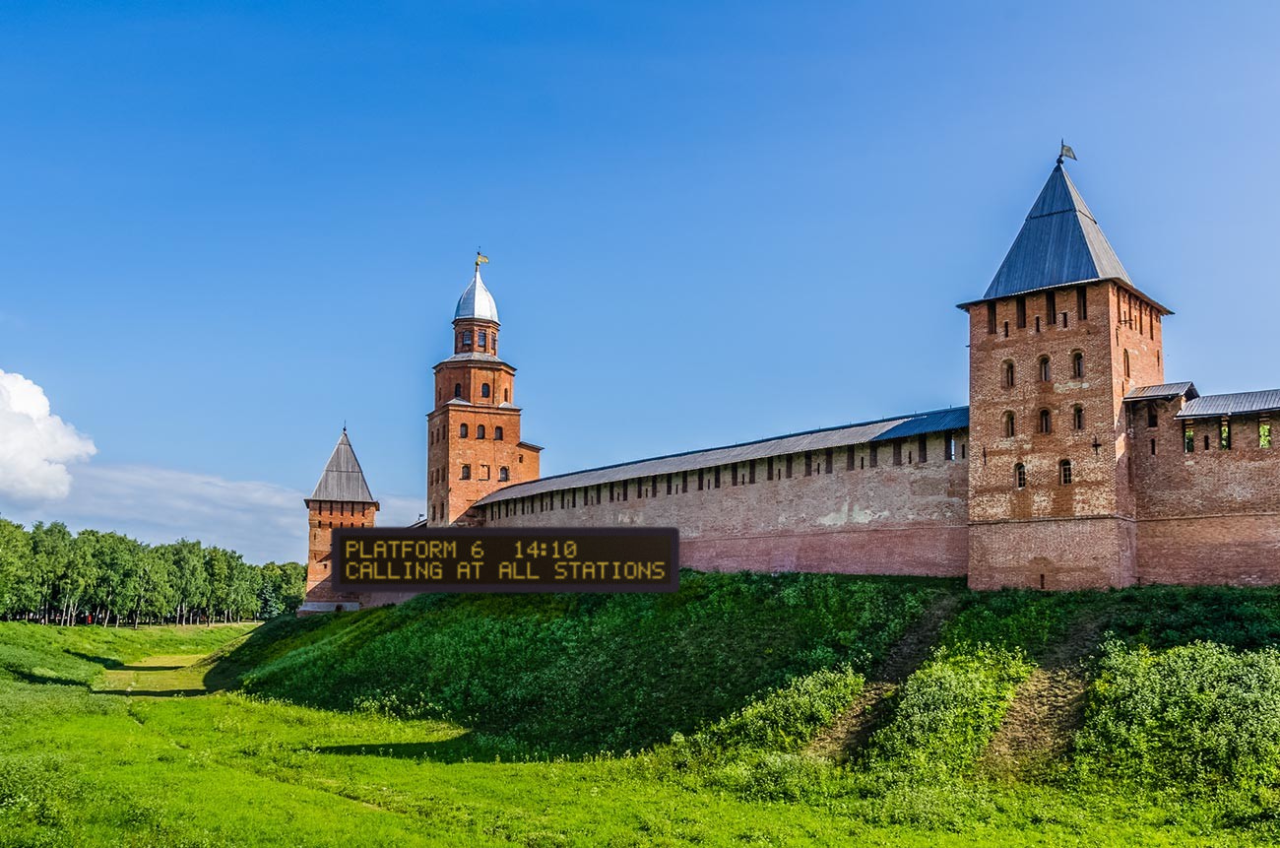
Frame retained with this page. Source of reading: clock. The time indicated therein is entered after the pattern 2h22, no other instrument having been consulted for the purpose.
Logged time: 14h10
